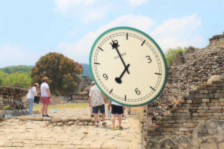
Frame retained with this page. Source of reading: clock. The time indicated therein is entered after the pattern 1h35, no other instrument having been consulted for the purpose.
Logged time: 8h00
